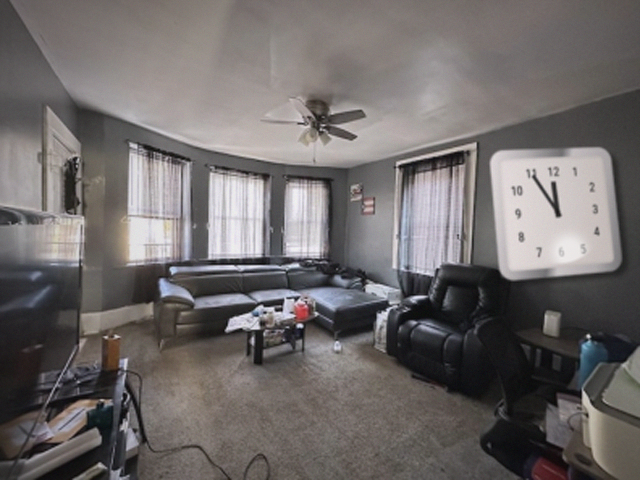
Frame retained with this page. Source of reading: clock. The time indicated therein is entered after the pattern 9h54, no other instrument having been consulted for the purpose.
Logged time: 11h55
